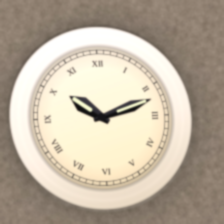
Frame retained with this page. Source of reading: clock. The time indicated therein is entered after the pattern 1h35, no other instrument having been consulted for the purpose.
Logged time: 10h12
